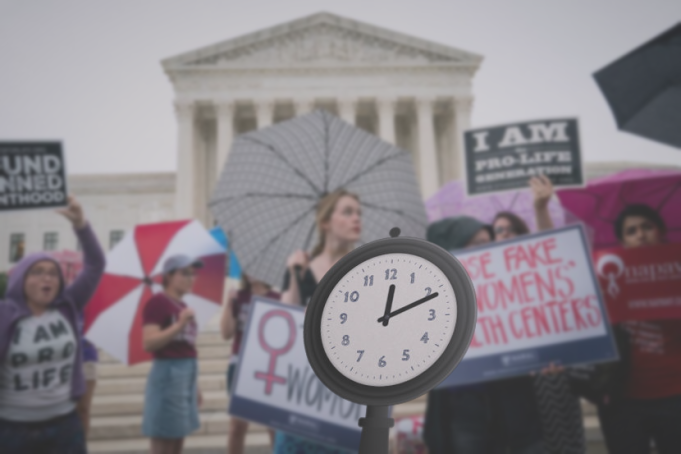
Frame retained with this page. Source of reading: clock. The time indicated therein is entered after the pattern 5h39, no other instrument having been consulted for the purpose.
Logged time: 12h11
